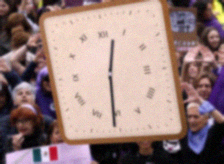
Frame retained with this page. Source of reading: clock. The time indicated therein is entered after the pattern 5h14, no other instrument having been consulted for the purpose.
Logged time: 12h31
